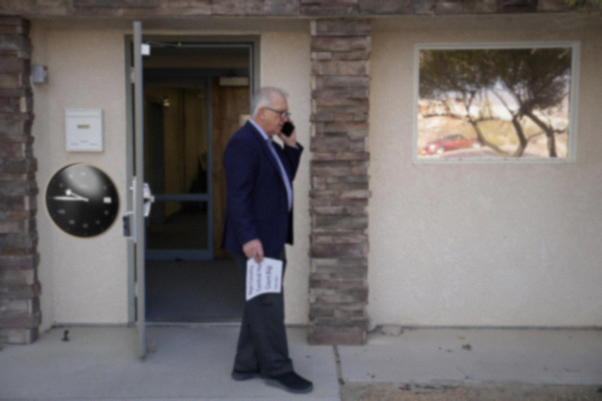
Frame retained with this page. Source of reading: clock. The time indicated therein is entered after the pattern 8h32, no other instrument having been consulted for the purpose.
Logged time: 9h45
